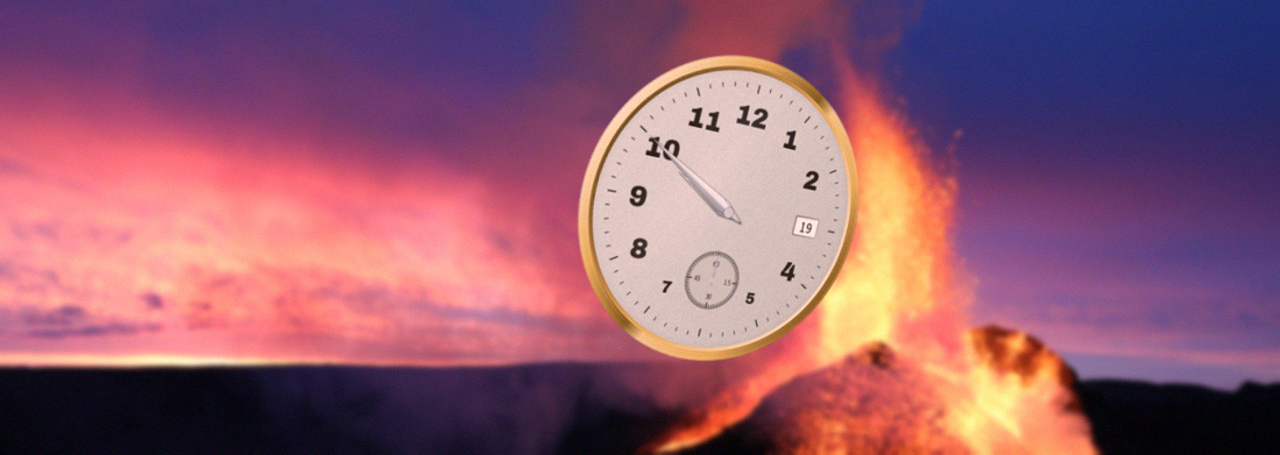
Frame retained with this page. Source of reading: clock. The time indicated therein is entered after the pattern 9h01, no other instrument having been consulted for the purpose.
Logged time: 9h50
